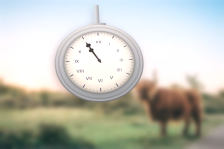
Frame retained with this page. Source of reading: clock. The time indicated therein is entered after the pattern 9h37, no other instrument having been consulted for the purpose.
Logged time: 10h55
